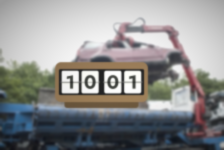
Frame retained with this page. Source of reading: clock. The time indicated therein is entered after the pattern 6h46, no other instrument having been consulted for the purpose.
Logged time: 10h01
